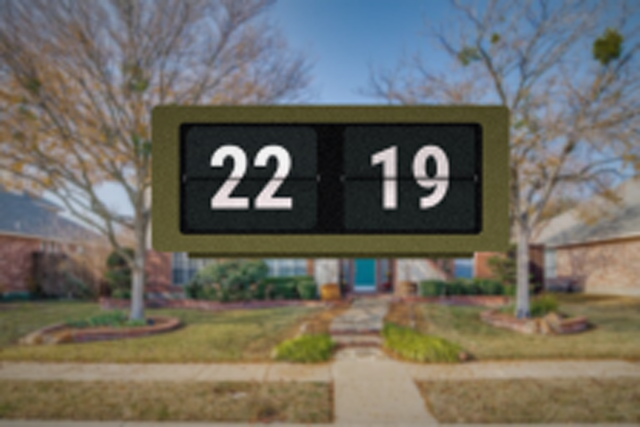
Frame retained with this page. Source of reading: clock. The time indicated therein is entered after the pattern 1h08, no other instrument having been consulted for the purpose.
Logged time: 22h19
